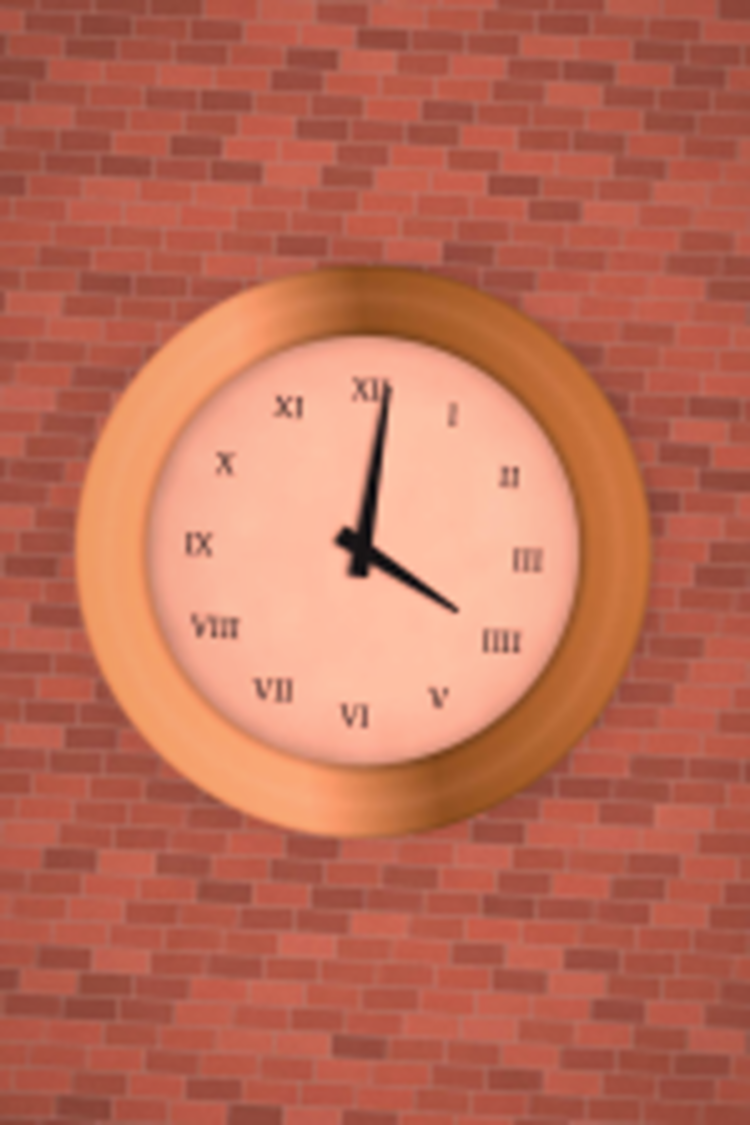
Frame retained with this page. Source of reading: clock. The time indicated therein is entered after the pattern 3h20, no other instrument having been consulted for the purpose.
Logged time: 4h01
